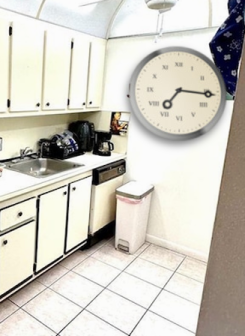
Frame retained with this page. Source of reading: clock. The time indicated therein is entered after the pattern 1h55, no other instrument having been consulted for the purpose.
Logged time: 7h16
